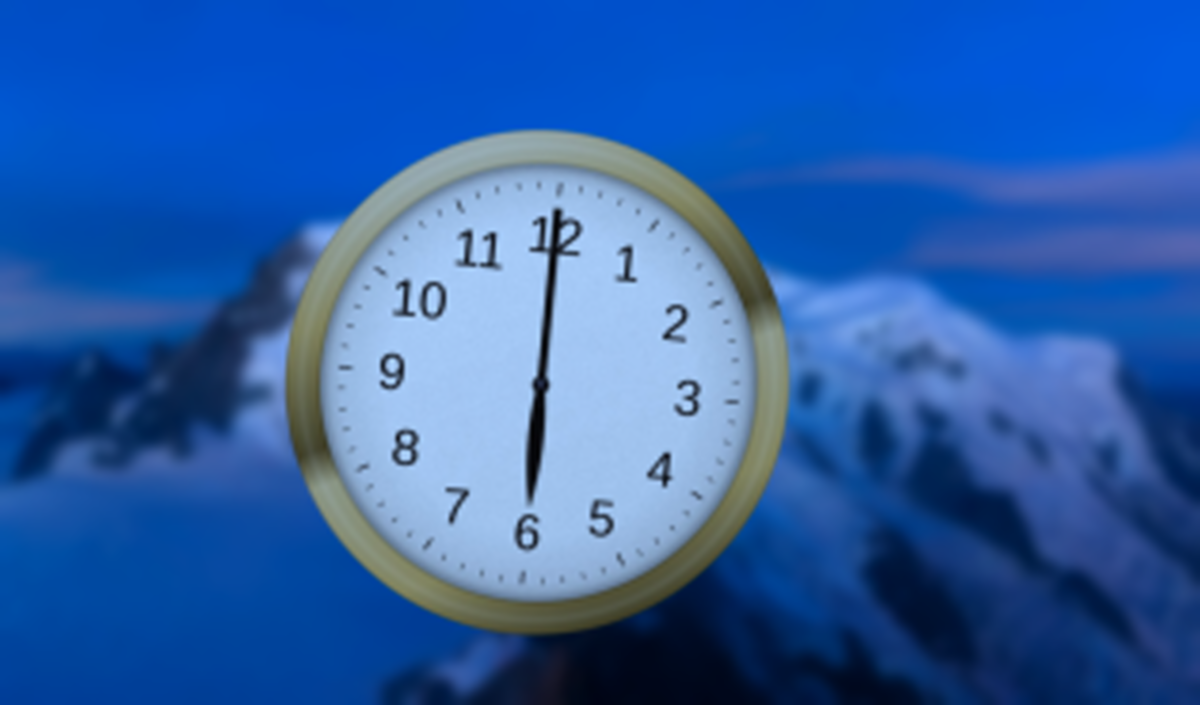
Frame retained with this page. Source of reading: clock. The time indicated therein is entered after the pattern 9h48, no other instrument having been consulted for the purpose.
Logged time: 6h00
